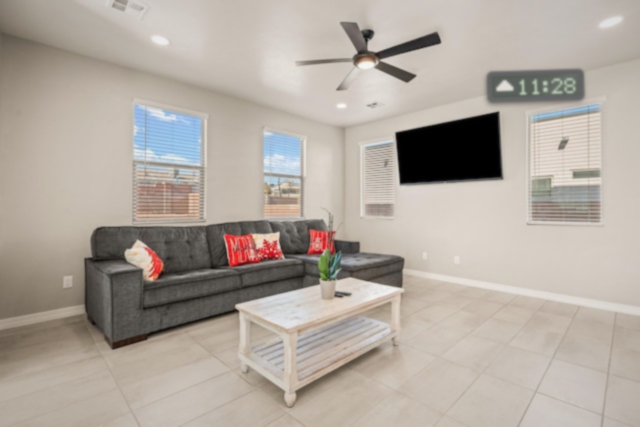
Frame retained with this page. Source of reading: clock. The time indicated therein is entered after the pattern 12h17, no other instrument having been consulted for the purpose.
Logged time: 11h28
